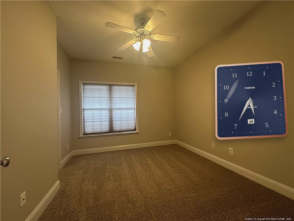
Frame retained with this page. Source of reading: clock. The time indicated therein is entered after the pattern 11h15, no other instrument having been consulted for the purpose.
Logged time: 5h35
